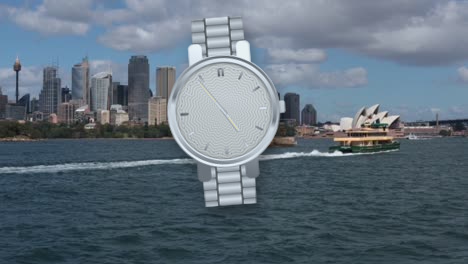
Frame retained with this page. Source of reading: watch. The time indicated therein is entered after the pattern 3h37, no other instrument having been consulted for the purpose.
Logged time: 4h54
